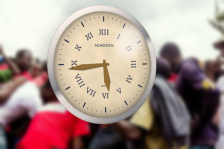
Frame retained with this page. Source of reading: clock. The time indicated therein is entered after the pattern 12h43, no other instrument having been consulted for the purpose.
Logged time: 5h44
